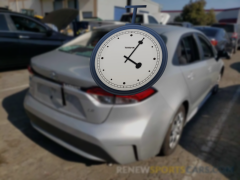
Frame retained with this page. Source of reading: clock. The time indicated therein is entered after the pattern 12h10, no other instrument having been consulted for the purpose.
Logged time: 4h05
